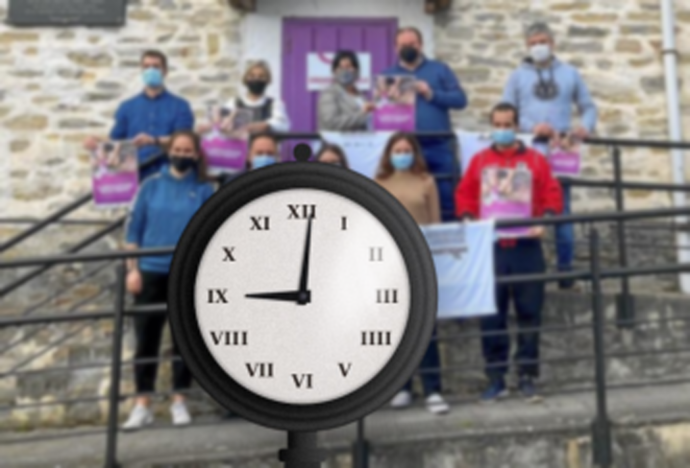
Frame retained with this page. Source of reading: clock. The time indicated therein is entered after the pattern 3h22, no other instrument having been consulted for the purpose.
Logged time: 9h01
